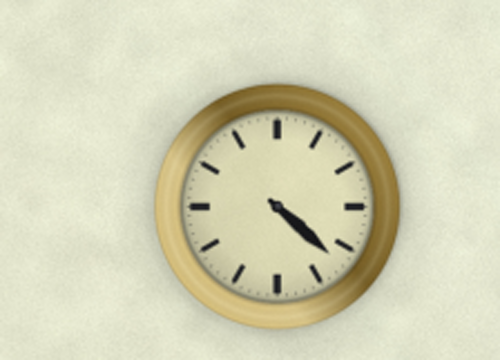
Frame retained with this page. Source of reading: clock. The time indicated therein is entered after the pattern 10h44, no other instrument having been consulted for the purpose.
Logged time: 4h22
